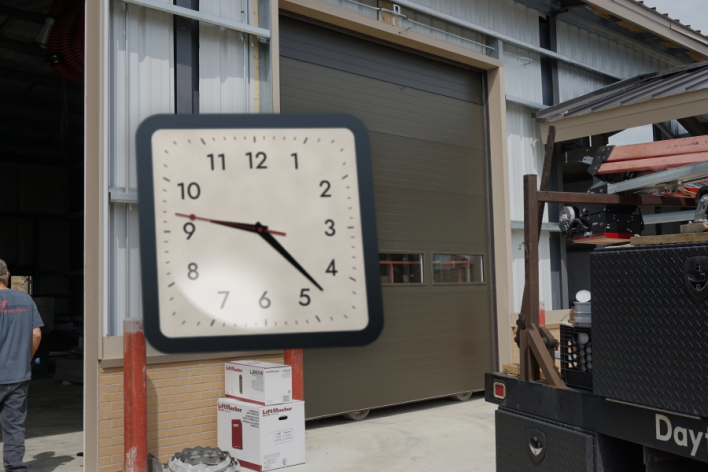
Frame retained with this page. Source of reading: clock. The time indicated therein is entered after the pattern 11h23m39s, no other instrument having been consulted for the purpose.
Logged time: 9h22m47s
